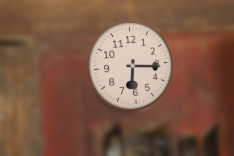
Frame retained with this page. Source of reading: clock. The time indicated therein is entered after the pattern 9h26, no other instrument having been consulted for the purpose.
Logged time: 6h16
